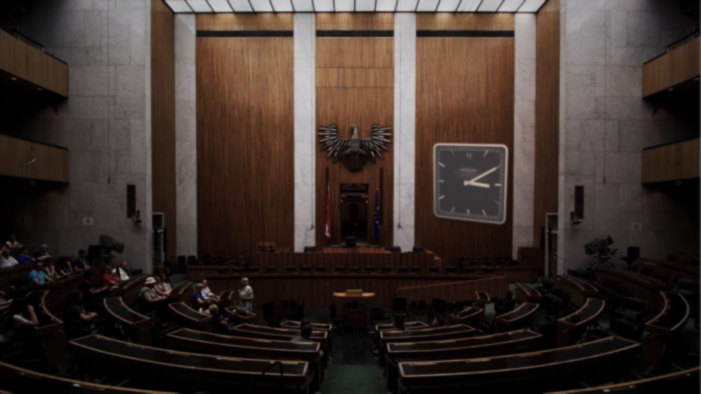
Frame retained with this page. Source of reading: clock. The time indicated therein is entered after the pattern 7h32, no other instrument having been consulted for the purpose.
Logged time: 3h10
